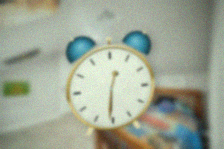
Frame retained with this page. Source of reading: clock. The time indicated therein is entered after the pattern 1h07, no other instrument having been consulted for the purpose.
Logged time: 12h31
